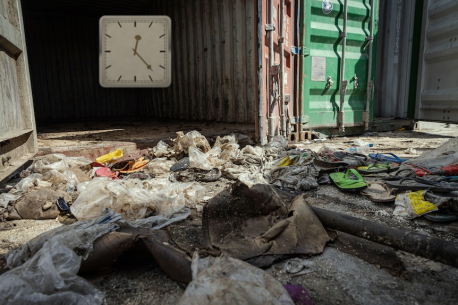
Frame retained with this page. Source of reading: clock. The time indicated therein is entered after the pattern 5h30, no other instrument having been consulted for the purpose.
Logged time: 12h23
